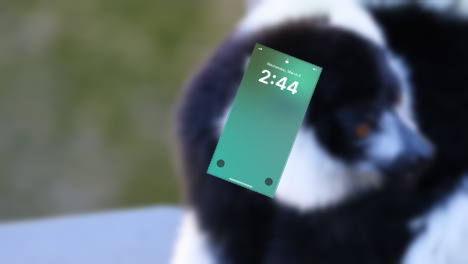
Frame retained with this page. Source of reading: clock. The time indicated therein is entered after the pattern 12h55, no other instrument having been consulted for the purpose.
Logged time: 2h44
